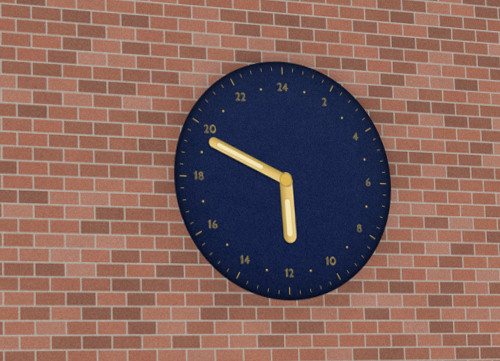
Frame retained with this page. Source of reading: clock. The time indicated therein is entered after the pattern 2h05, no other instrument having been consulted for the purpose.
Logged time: 11h49
